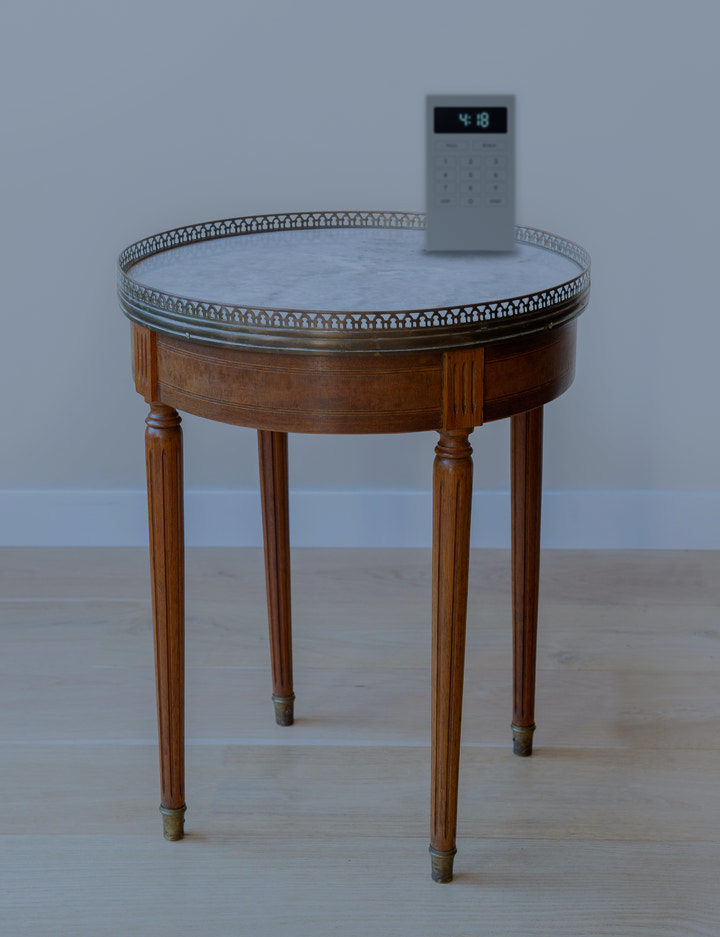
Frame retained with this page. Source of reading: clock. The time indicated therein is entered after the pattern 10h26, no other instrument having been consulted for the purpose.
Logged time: 4h18
